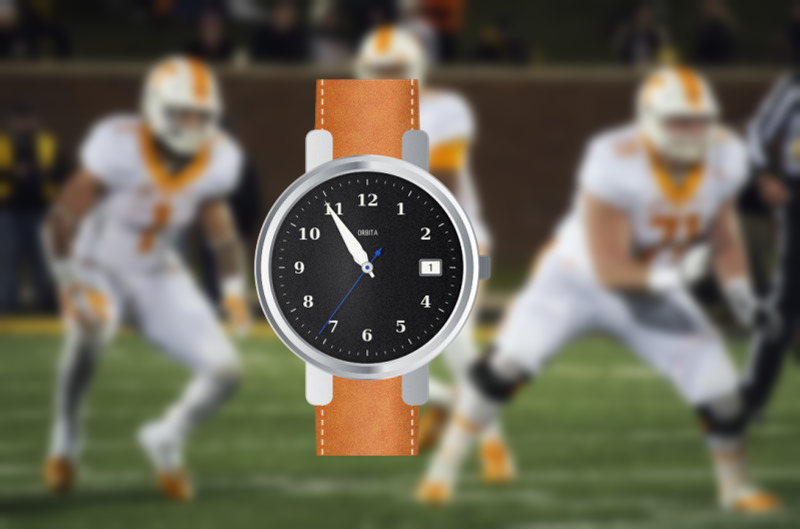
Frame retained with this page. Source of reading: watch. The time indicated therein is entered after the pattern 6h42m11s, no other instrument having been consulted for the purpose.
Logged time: 10h54m36s
